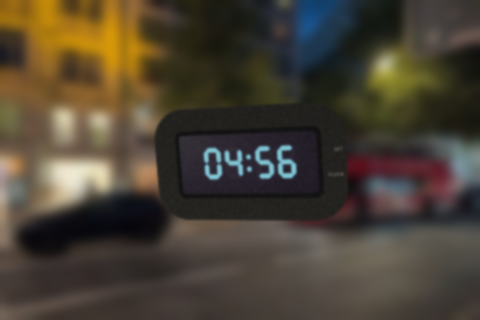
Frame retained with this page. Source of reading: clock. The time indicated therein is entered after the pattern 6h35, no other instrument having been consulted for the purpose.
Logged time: 4h56
